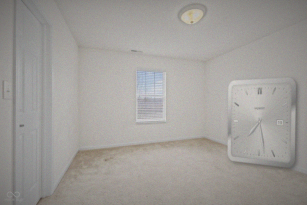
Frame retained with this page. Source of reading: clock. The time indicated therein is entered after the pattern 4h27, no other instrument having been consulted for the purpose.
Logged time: 7h28
